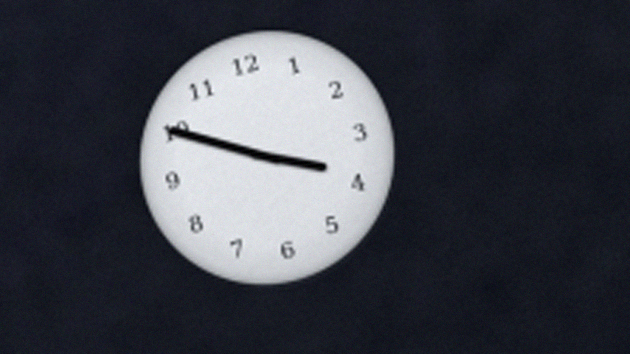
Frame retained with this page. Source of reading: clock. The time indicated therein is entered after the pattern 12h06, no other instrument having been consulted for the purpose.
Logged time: 3h50
